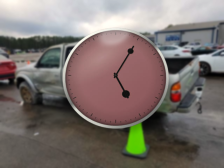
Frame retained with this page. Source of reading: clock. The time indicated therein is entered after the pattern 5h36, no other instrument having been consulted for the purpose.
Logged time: 5h05
